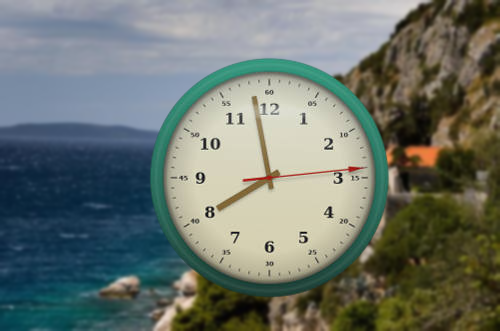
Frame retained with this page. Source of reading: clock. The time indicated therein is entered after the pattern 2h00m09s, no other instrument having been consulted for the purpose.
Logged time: 7h58m14s
